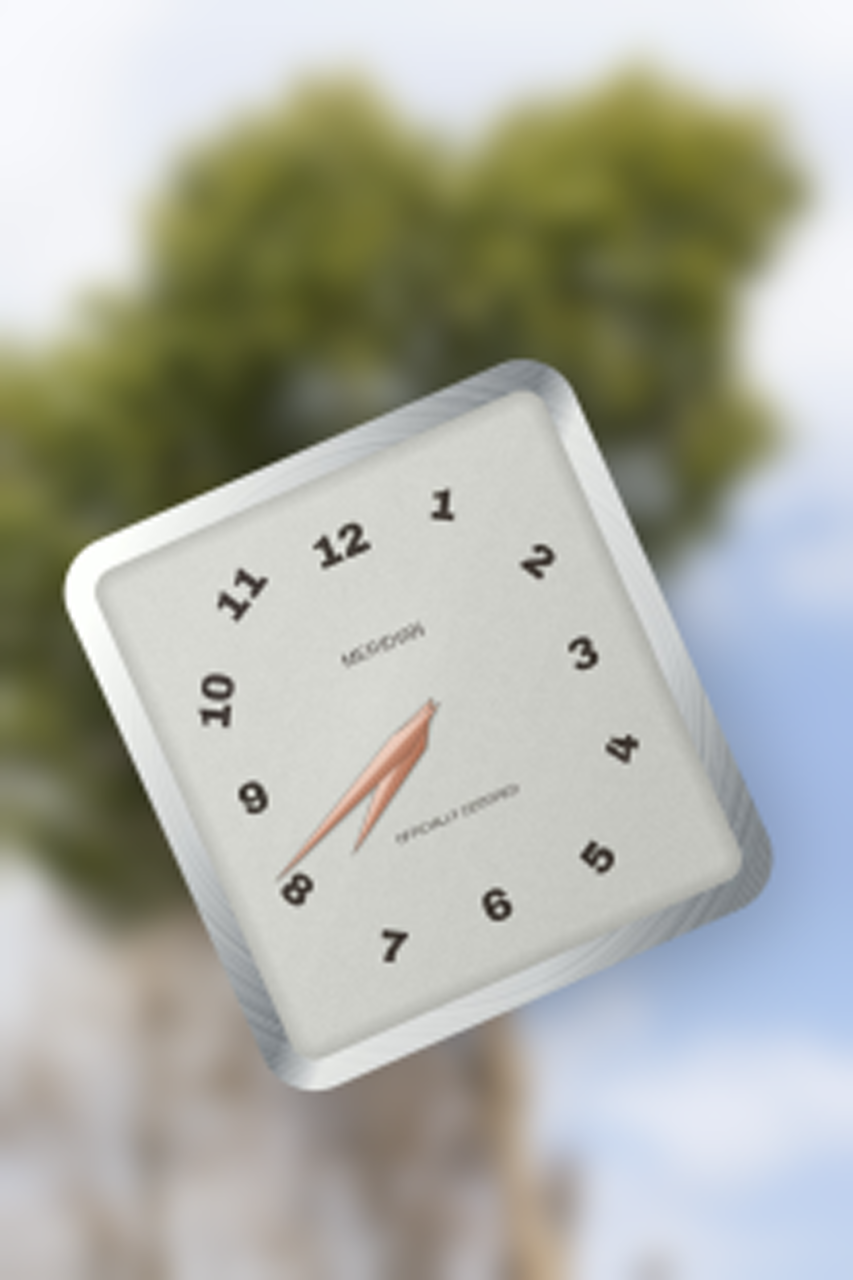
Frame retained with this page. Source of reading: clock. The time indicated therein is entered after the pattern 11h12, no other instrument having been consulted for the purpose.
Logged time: 7h41
